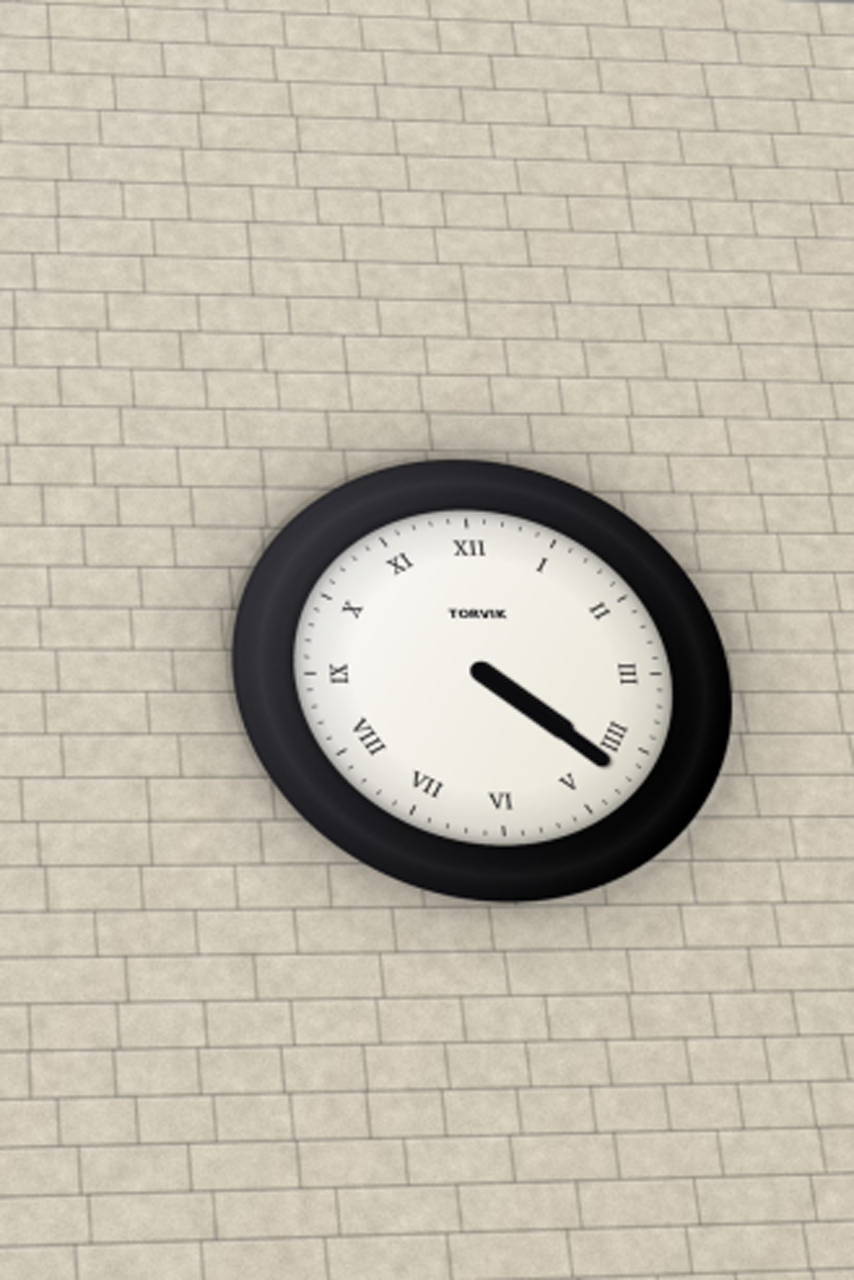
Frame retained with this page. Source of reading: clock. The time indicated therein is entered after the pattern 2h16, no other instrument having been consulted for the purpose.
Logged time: 4h22
